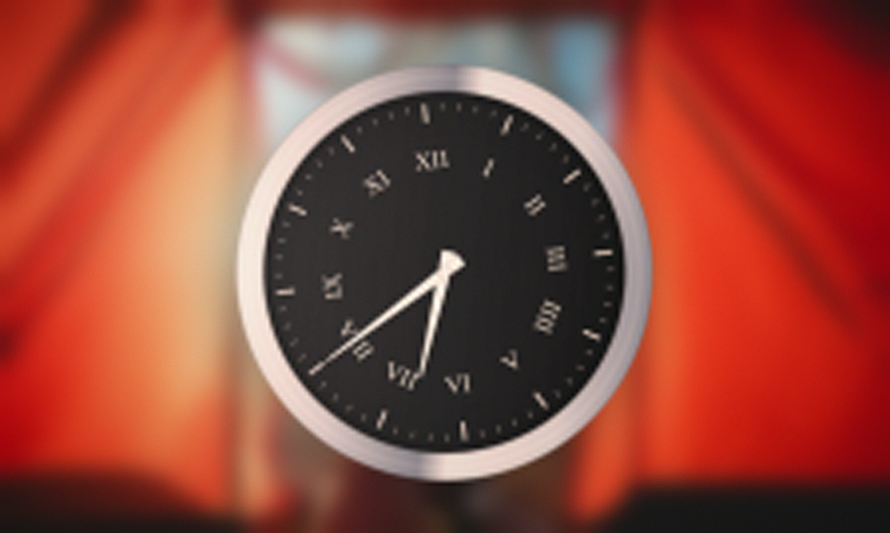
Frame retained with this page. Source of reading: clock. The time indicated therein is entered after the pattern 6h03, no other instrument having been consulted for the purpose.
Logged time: 6h40
